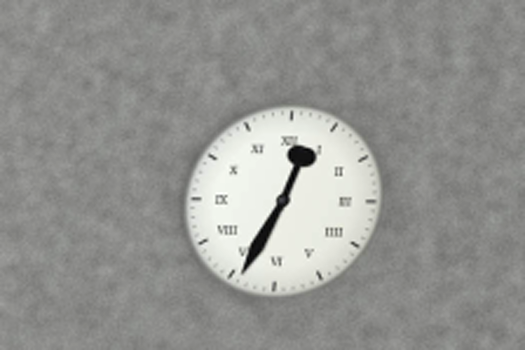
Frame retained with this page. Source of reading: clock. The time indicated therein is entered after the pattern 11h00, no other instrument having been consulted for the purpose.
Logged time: 12h34
